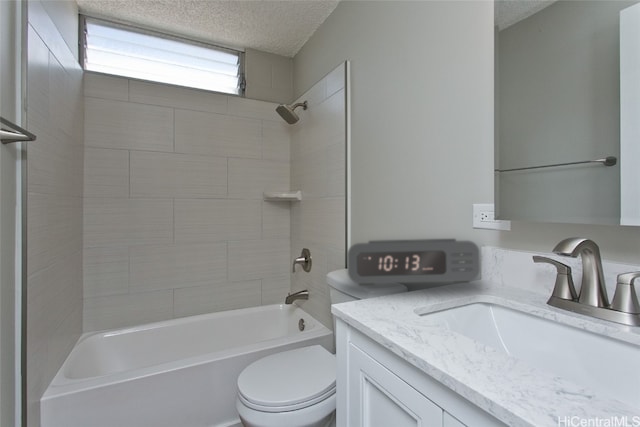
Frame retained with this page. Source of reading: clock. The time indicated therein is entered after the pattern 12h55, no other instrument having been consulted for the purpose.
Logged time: 10h13
